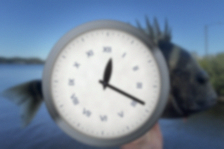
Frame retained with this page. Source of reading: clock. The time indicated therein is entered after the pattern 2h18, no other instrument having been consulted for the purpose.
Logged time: 12h19
